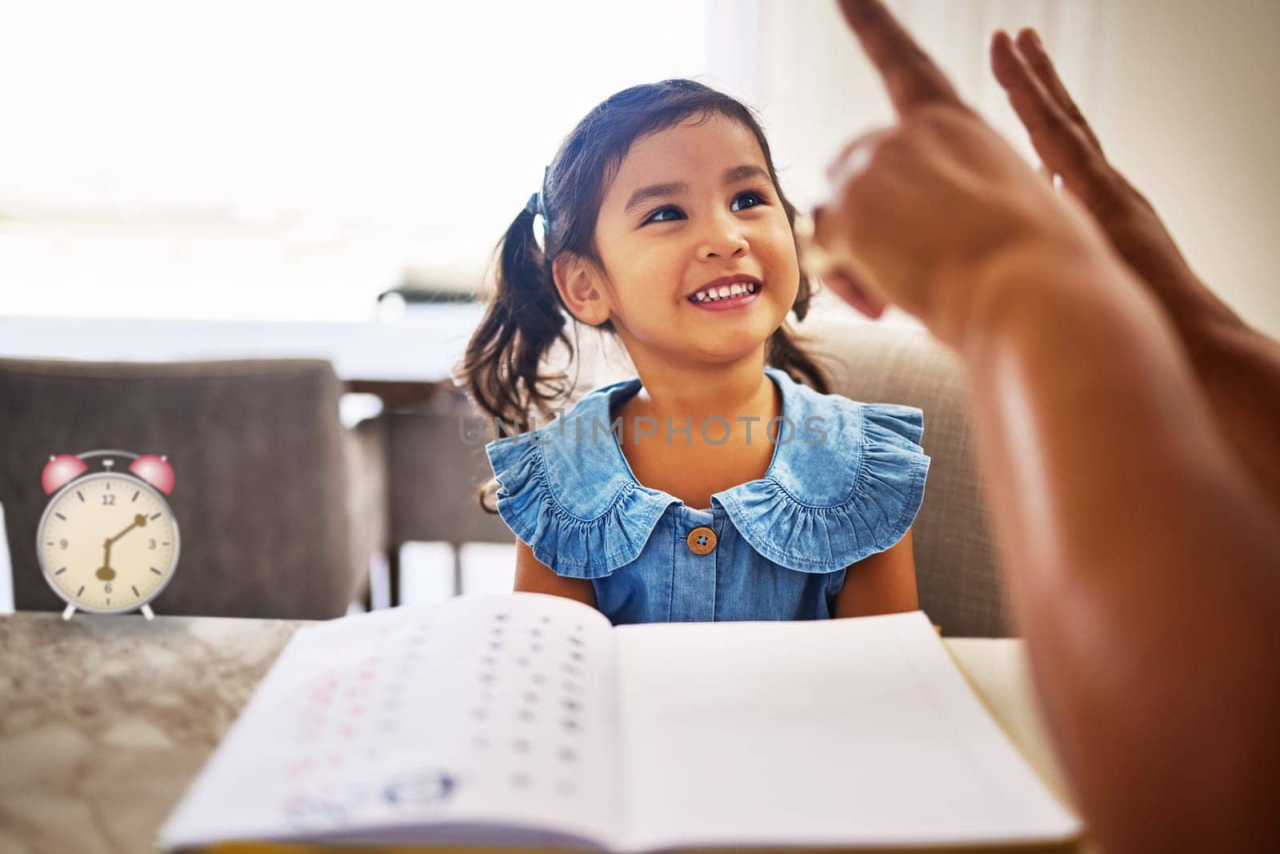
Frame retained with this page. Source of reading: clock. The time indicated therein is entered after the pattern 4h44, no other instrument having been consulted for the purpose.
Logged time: 6h09
